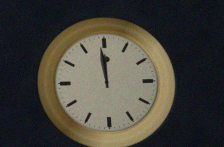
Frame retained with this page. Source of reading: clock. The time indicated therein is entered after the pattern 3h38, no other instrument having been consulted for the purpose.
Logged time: 11h59
